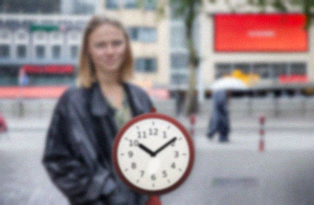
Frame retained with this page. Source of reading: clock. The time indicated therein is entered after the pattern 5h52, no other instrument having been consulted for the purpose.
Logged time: 10h09
